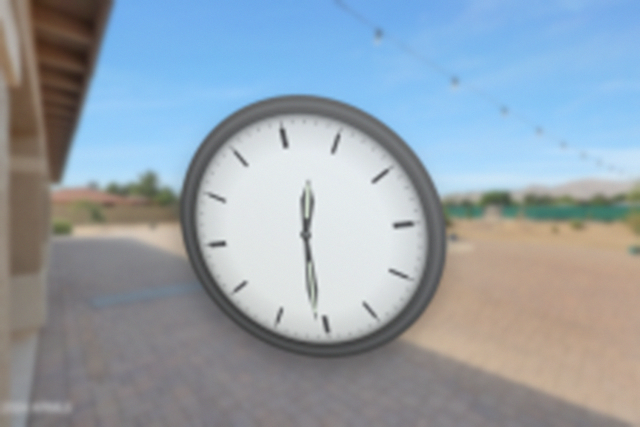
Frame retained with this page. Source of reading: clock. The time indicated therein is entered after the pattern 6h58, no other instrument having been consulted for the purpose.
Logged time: 12h31
